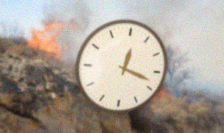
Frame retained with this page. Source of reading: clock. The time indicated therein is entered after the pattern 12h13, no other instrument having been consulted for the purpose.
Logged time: 12h18
